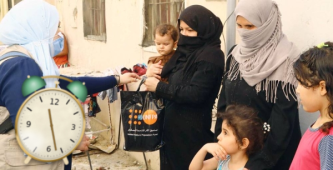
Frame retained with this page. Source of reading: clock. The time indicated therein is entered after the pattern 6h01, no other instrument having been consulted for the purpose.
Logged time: 11h27
